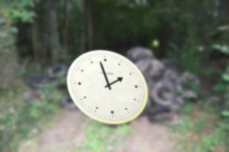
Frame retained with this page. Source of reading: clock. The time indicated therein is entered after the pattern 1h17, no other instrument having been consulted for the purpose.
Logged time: 1h58
